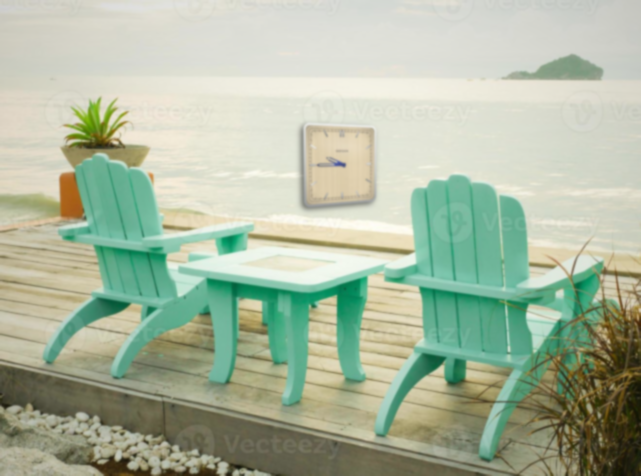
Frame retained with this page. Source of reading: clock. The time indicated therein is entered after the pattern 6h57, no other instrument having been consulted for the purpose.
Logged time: 9h45
